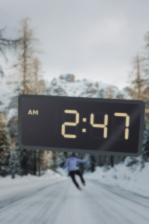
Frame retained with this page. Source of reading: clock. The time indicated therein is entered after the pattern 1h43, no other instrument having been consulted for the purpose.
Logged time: 2h47
